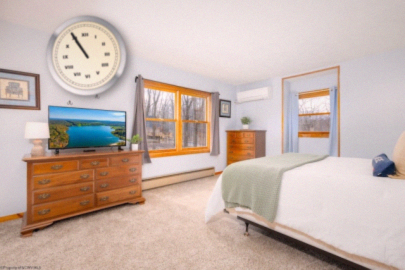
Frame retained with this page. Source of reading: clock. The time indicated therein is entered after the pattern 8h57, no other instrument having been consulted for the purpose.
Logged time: 10h55
